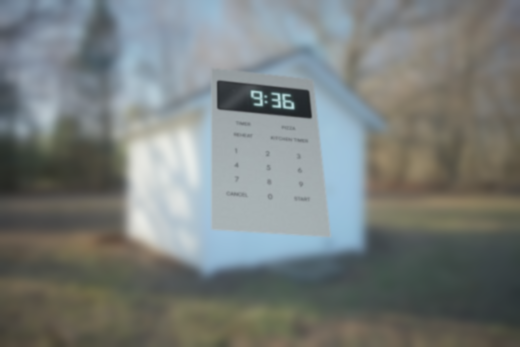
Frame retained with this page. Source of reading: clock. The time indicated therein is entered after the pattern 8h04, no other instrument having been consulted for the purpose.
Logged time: 9h36
